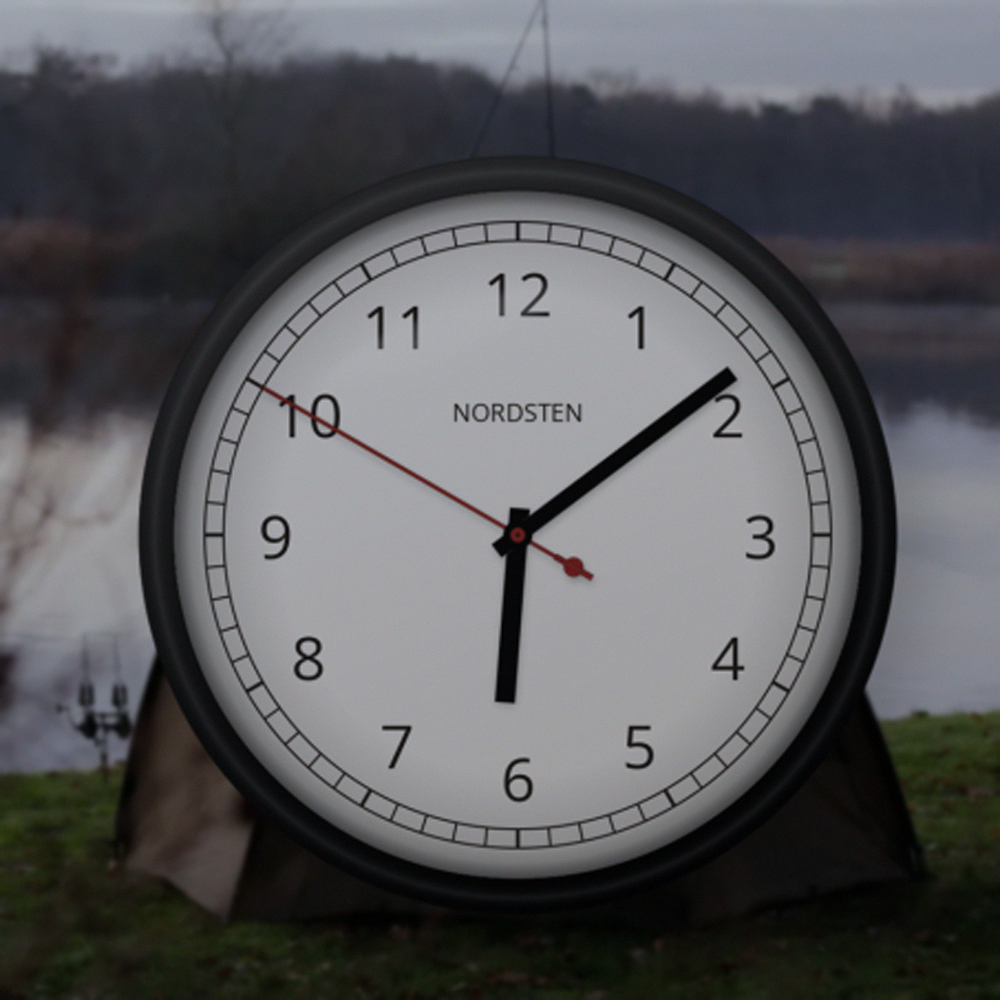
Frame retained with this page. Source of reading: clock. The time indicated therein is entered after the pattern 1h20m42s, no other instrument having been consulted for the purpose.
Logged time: 6h08m50s
